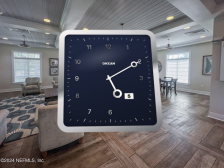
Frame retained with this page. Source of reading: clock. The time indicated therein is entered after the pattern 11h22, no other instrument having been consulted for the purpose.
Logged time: 5h10
